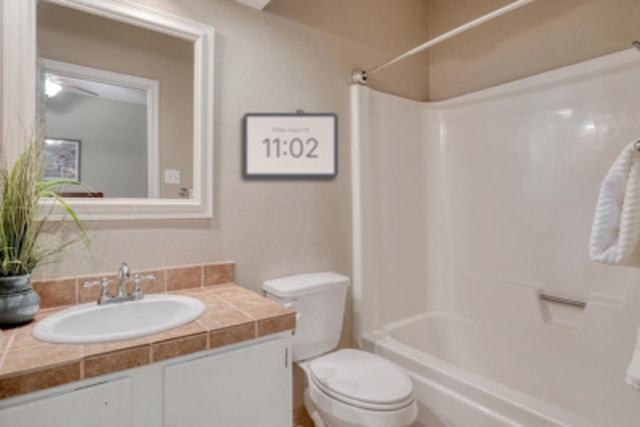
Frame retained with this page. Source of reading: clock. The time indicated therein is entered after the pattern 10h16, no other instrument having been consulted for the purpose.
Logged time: 11h02
